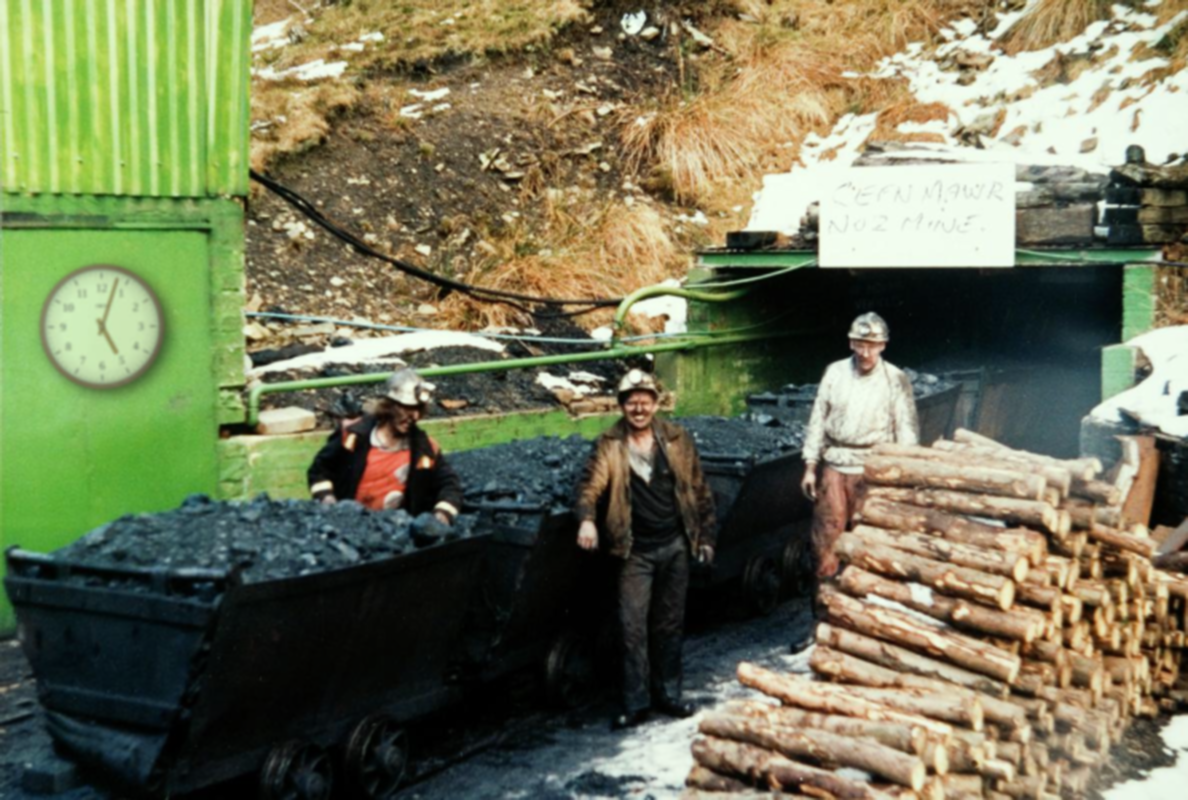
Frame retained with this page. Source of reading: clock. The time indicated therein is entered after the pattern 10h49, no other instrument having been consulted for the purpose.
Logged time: 5h03
